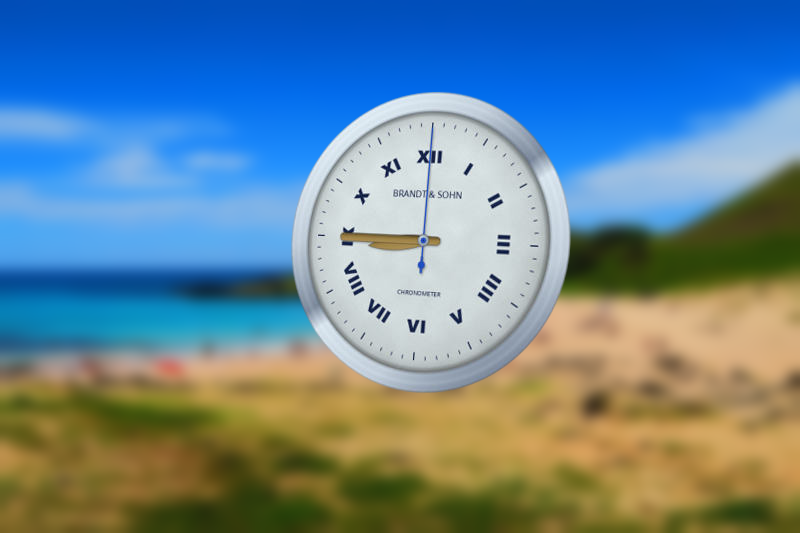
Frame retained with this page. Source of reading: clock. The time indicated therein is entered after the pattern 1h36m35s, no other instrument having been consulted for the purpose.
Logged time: 8h45m00s
